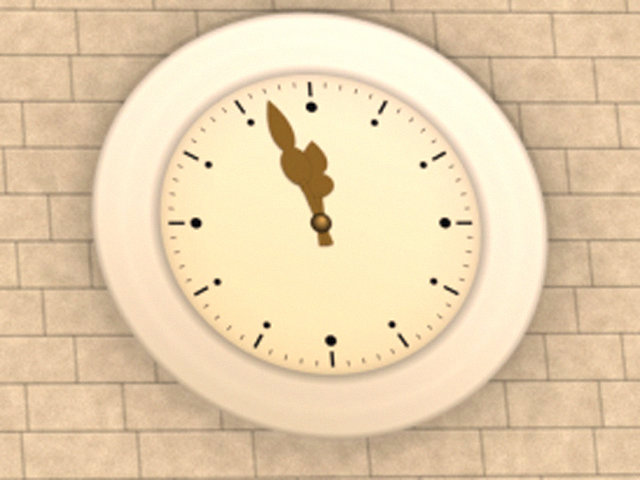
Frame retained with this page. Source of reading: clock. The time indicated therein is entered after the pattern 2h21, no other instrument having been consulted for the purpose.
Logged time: 11h57
